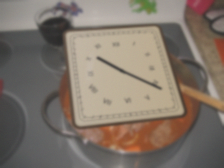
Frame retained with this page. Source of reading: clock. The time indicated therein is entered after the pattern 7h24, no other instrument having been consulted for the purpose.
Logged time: 10h21
